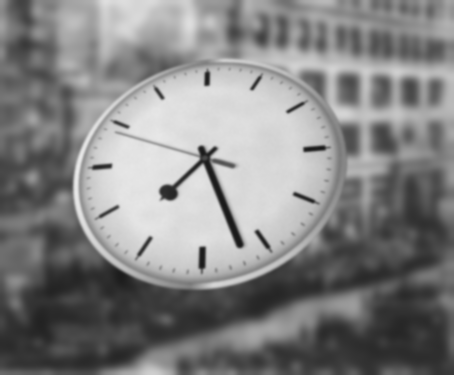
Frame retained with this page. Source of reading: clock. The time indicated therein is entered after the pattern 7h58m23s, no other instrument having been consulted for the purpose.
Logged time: 7h26m49s
